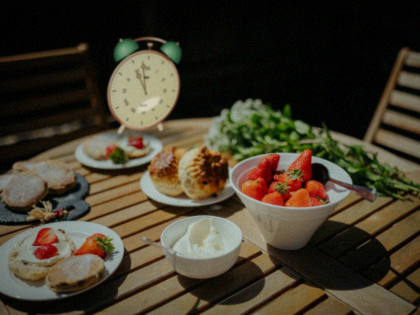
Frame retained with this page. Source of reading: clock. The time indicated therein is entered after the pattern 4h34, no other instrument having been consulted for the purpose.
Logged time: 10h58
